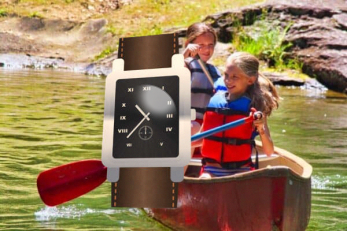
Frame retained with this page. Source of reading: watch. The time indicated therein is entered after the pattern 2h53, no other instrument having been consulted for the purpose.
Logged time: 10h37
